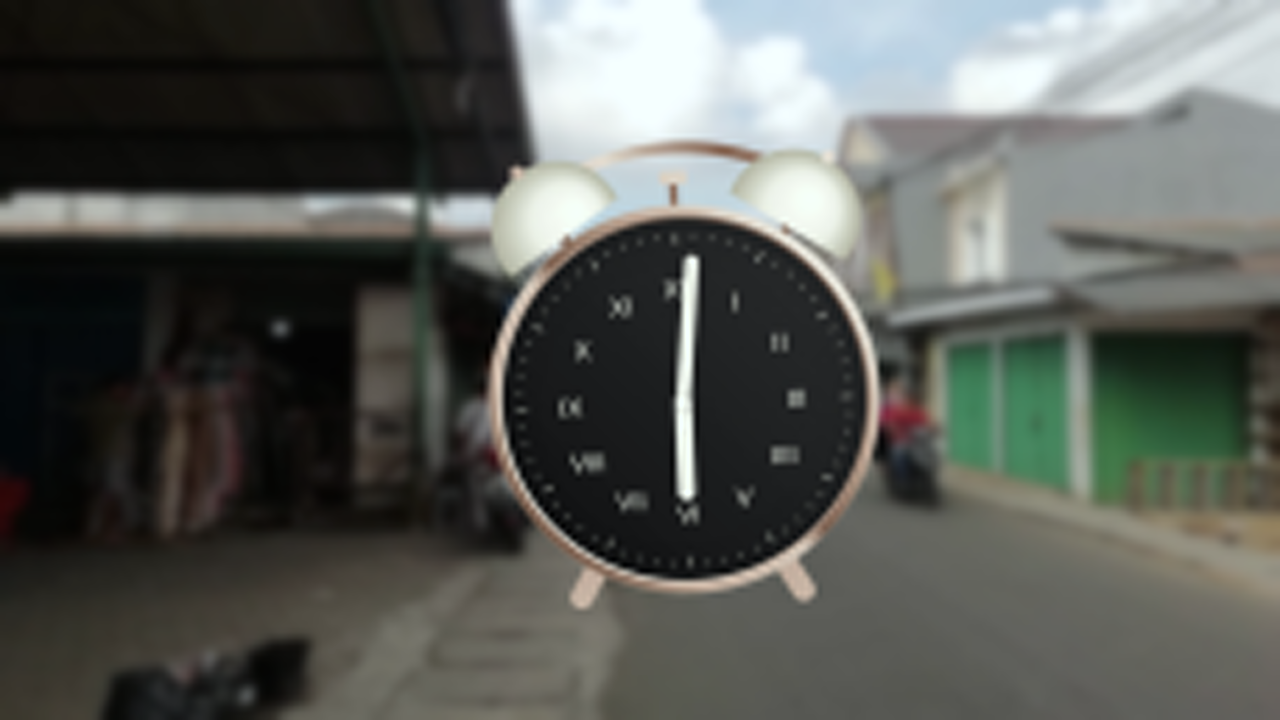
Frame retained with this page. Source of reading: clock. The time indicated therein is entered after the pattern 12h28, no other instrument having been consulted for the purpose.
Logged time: 6h01
